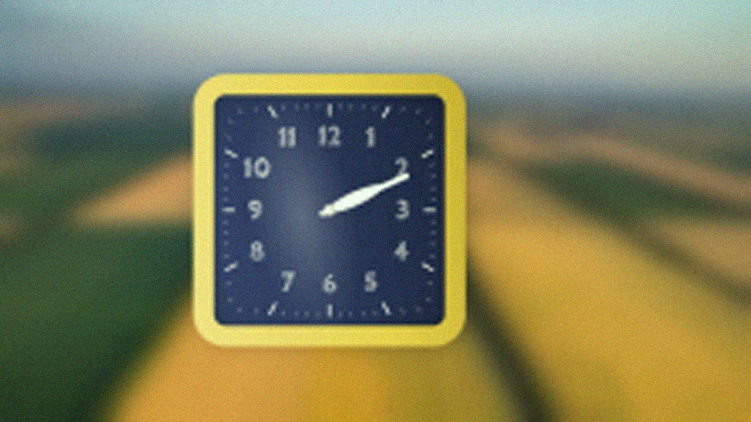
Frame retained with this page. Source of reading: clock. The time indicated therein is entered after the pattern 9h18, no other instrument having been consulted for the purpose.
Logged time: 2h11
